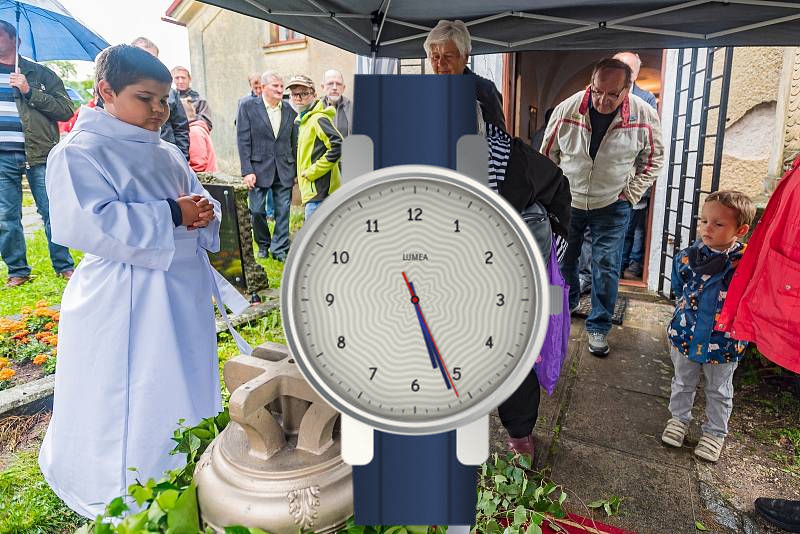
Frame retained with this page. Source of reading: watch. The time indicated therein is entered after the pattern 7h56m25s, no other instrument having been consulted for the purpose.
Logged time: 5h26m26s
